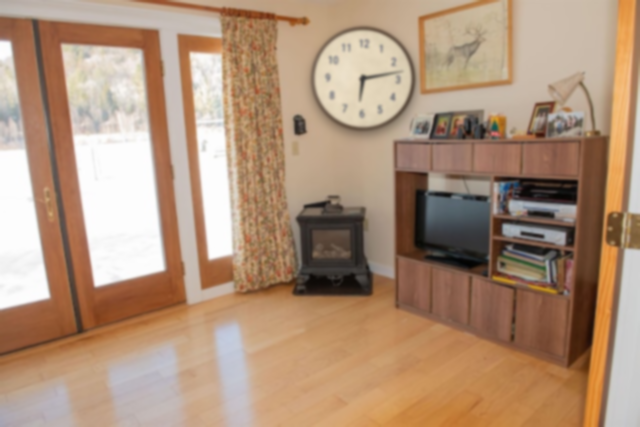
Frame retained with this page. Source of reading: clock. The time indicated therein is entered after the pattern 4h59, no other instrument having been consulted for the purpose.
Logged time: 6h13
